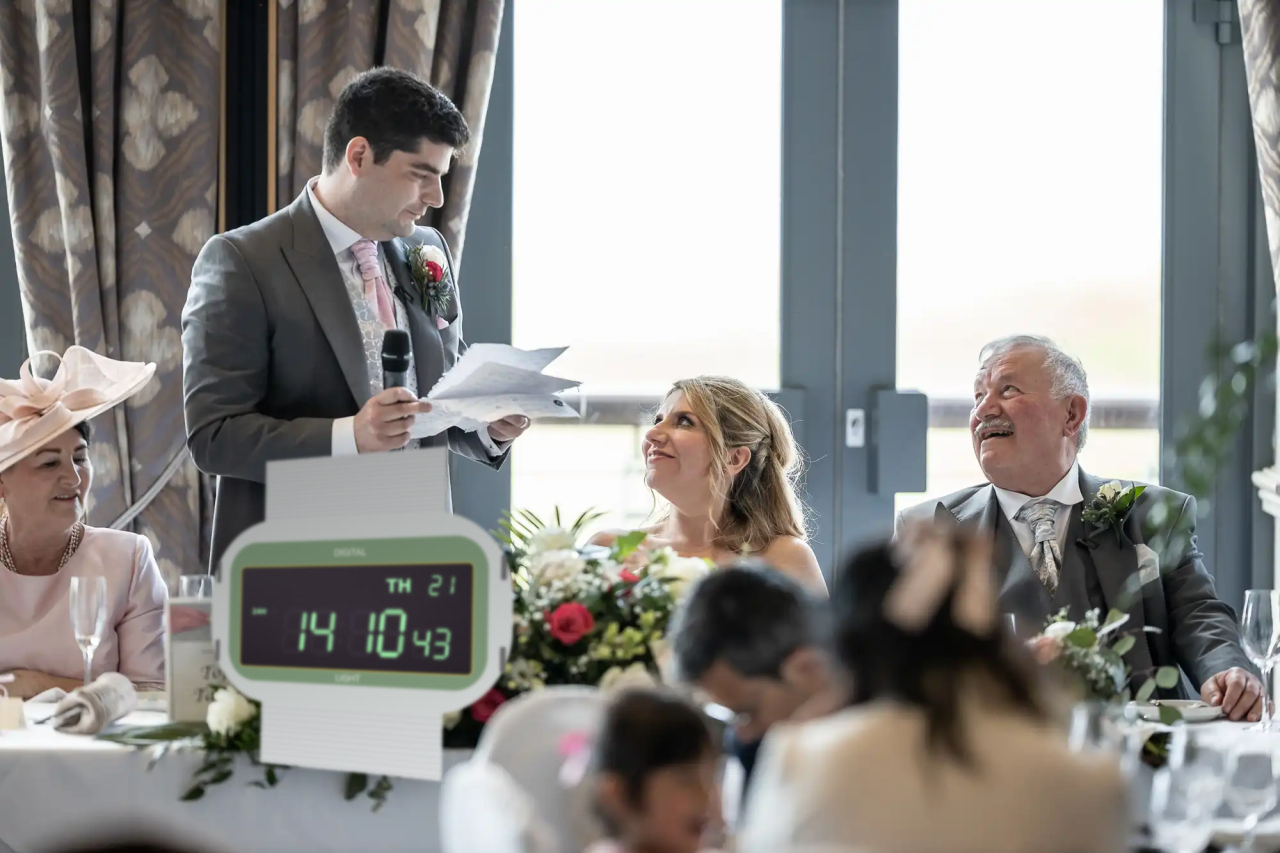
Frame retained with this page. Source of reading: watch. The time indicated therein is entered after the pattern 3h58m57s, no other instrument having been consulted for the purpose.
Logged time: 14h10m43s
